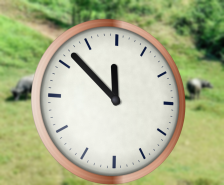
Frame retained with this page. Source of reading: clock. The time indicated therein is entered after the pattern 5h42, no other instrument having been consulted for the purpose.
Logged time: 11h52
